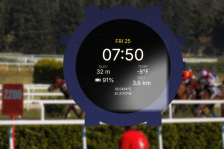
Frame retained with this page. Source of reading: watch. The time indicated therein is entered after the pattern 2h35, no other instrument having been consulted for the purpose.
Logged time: 7h50
